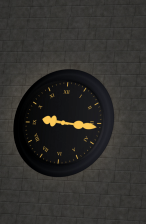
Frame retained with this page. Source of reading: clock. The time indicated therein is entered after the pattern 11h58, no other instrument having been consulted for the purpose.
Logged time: 9h16
